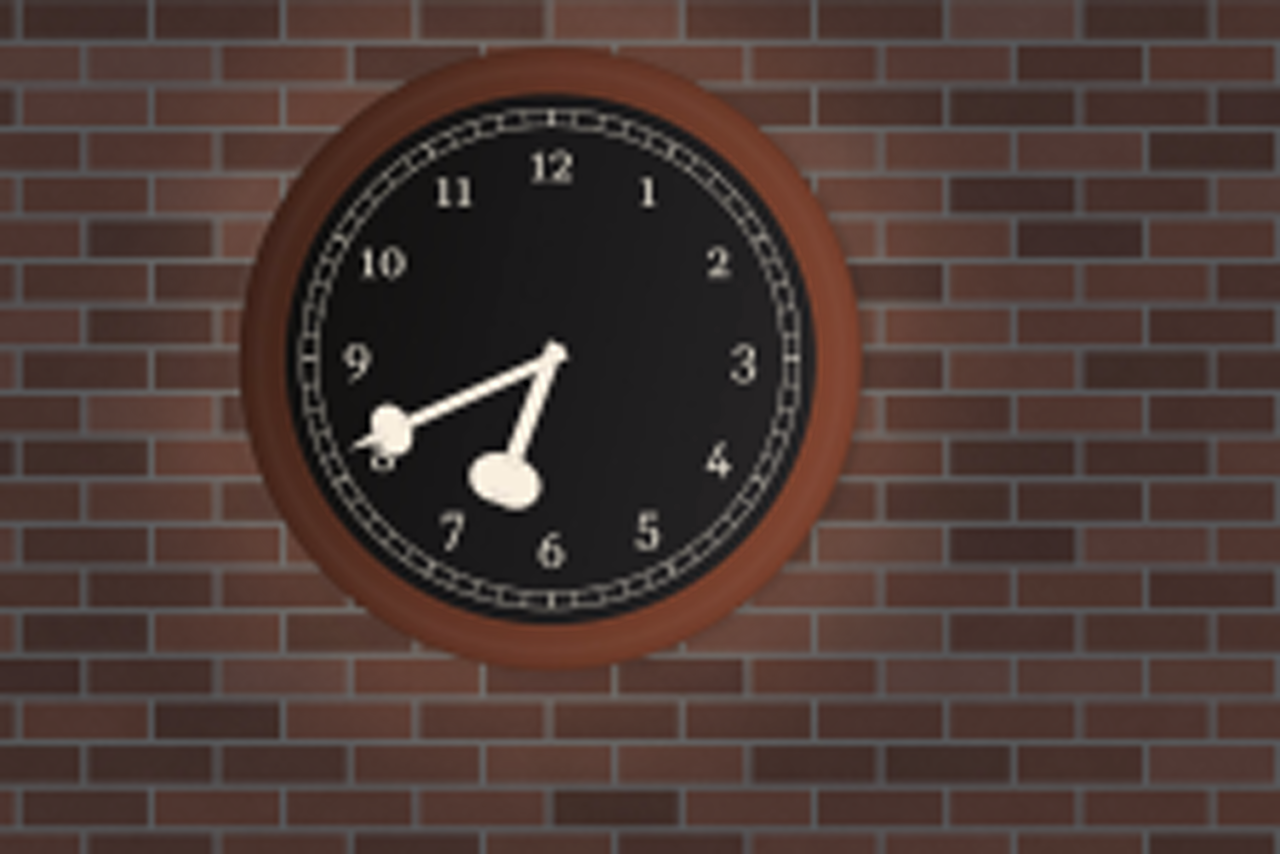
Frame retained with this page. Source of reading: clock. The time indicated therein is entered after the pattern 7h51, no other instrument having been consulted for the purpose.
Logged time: 6h41
